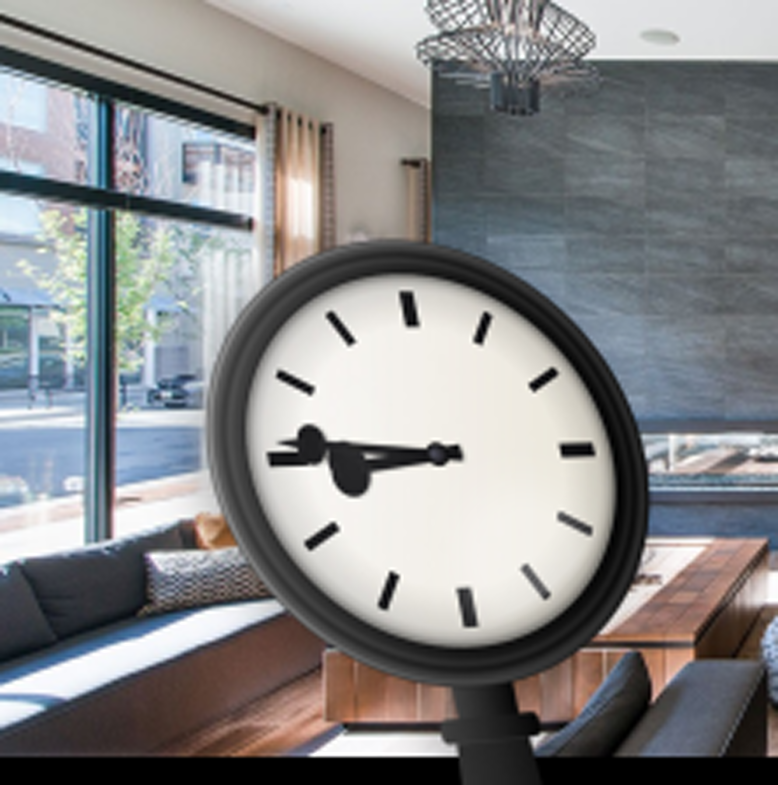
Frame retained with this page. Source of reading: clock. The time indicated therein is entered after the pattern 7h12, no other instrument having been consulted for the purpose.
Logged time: 8h46
